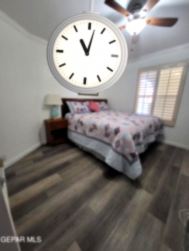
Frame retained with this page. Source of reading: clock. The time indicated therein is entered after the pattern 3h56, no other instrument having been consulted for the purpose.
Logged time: 11h02
